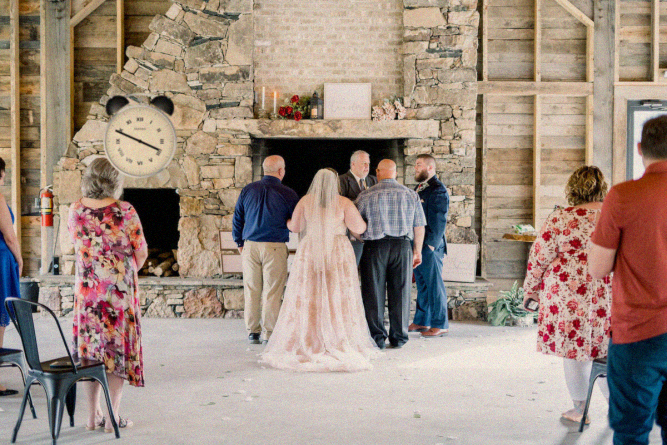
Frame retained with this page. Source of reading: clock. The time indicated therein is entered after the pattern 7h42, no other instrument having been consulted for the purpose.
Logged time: 3h49
